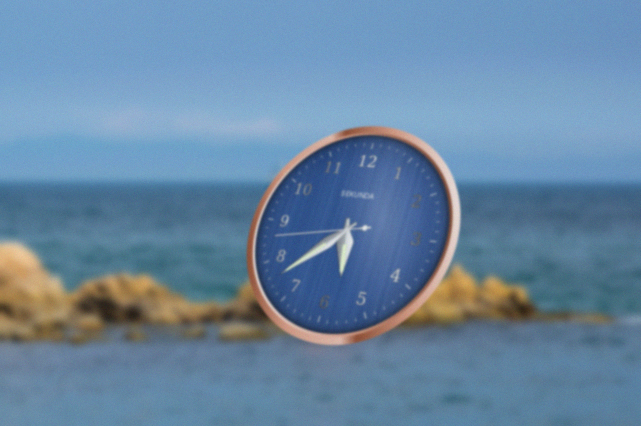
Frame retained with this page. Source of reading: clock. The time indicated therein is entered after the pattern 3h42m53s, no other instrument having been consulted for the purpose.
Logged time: 5h37m43s
